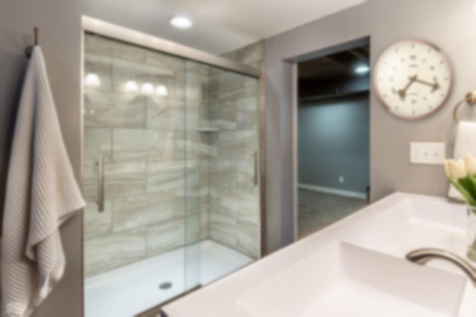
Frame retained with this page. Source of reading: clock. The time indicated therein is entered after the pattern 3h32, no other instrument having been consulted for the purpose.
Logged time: 7h18
